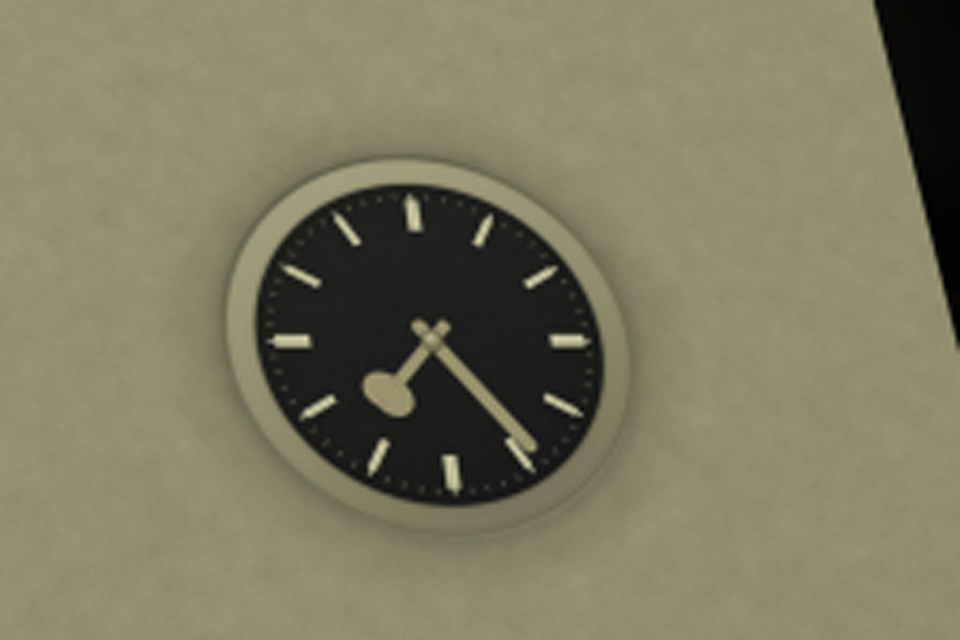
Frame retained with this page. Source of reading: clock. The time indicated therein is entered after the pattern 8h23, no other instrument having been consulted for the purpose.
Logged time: 7h24
